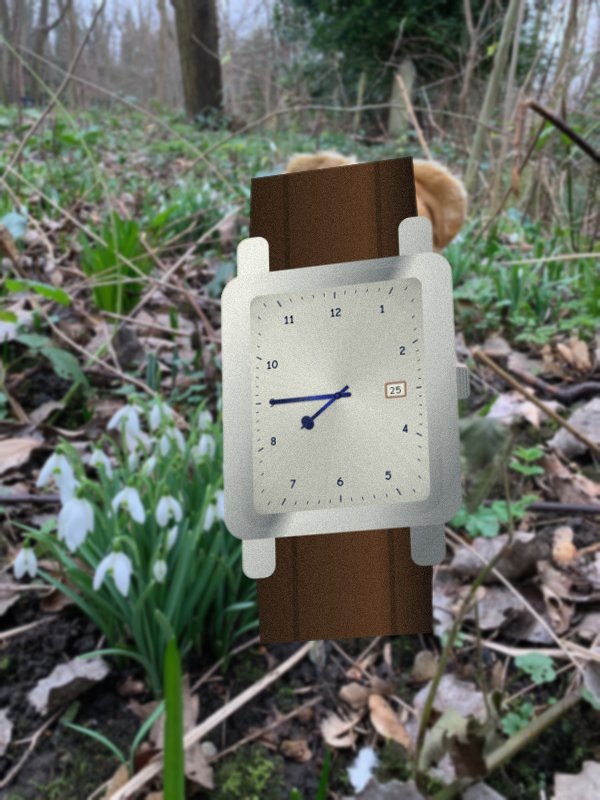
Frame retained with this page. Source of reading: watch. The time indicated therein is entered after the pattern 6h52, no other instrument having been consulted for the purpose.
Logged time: 7h45
